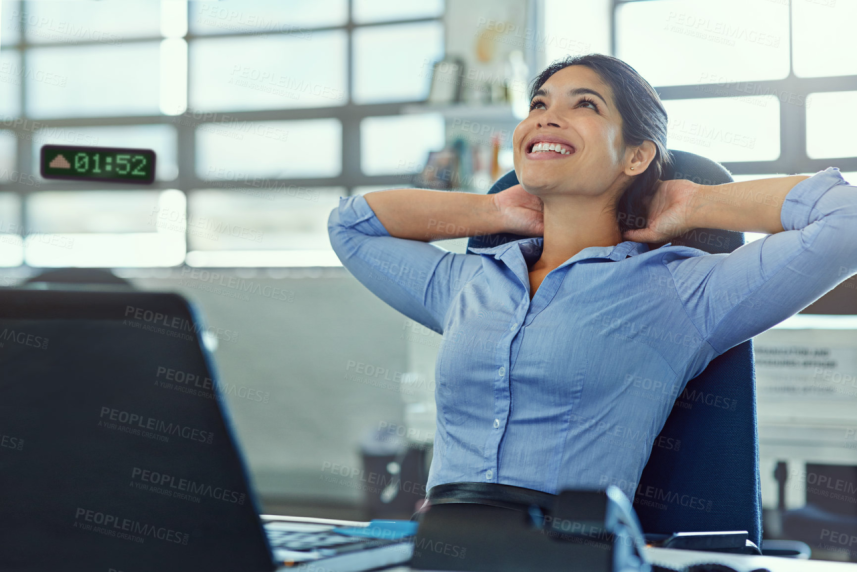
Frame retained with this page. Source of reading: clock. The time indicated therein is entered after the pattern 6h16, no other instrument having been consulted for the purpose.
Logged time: 1h52
